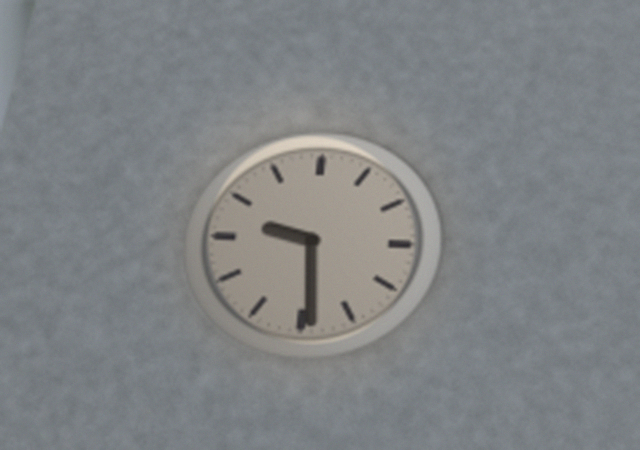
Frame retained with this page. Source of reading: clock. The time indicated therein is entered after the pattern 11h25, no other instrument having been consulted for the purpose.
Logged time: 9h29
